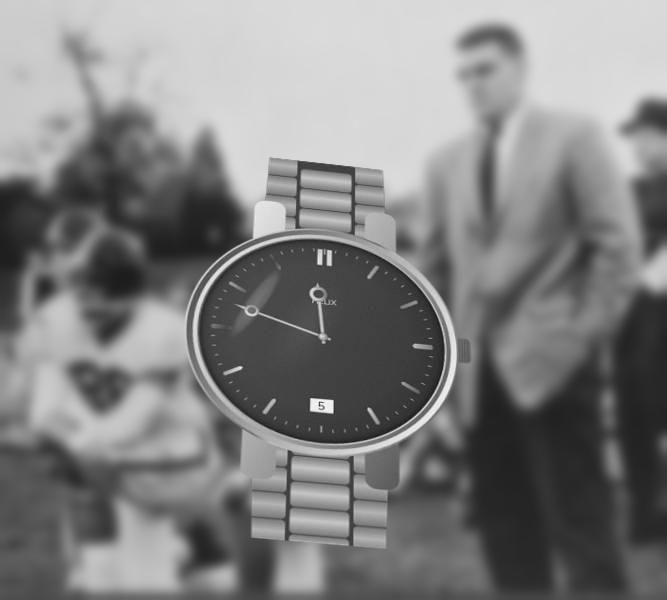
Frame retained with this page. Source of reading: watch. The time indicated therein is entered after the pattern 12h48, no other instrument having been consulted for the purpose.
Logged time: 11h48
